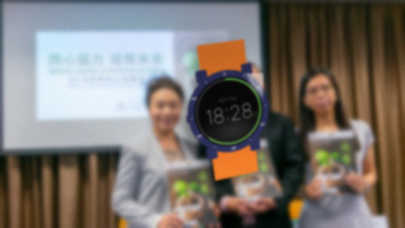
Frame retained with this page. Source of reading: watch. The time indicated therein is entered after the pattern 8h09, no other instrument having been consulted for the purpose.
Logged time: 18h28
